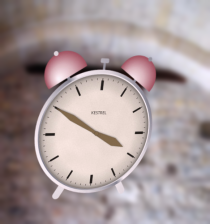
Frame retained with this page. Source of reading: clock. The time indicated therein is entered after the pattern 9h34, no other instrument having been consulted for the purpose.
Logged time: 3h50
